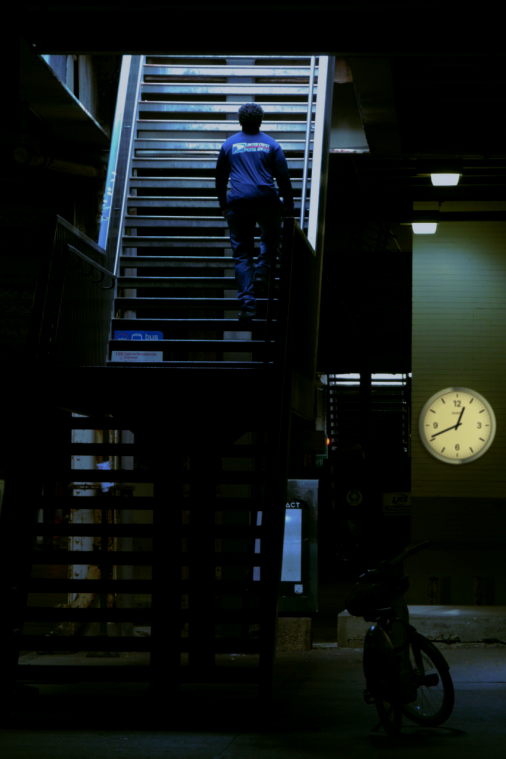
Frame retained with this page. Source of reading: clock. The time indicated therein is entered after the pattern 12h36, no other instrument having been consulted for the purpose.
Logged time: 12h41
